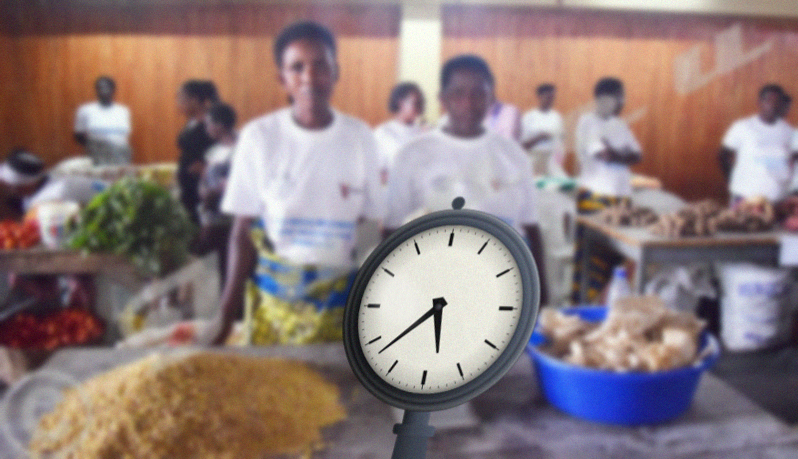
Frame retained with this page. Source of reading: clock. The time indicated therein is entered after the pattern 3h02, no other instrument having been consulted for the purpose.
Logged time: 5h38
